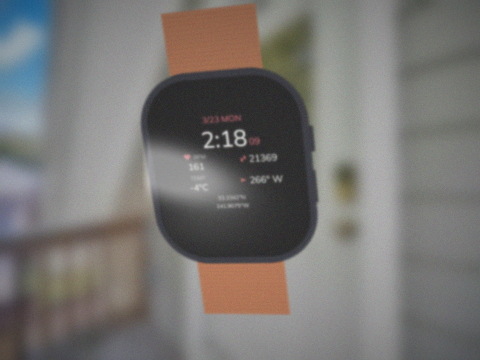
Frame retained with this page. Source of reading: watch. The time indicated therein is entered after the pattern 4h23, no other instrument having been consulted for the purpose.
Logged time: 2h18
